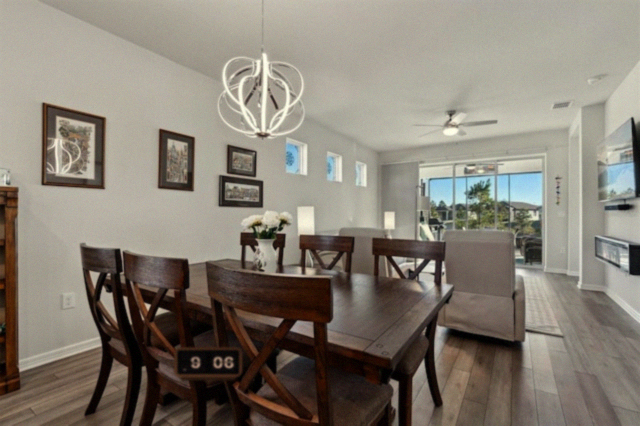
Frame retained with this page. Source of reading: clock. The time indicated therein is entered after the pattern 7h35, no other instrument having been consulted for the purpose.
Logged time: 9h06
